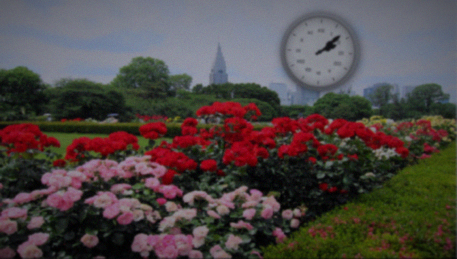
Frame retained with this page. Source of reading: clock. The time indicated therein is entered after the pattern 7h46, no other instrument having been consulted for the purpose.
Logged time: 2h08
